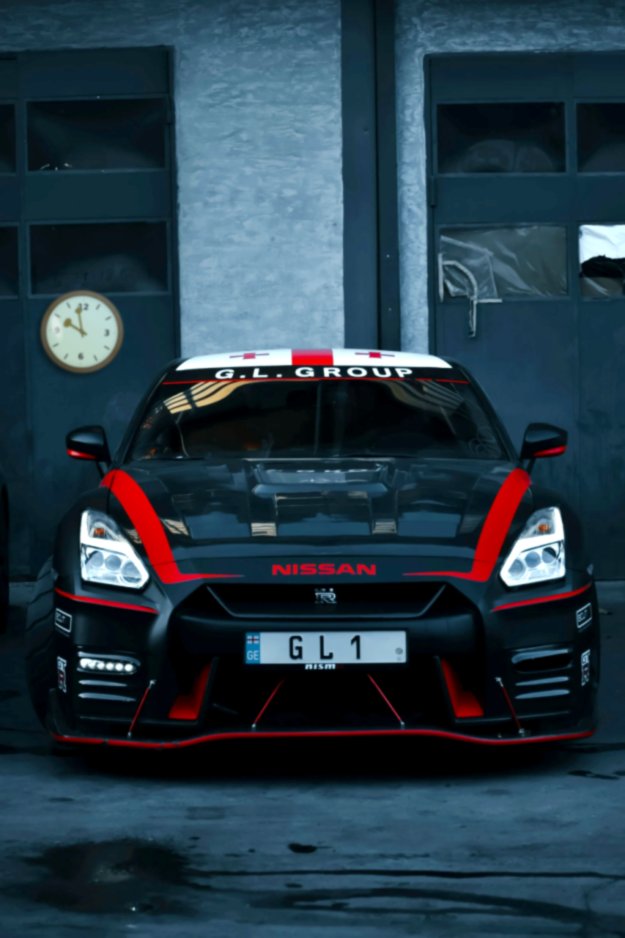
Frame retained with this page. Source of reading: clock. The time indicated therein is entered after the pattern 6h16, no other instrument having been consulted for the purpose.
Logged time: 9h58
